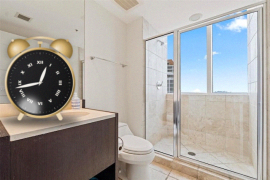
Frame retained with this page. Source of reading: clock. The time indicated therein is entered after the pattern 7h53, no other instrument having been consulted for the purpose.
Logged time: 12h43
